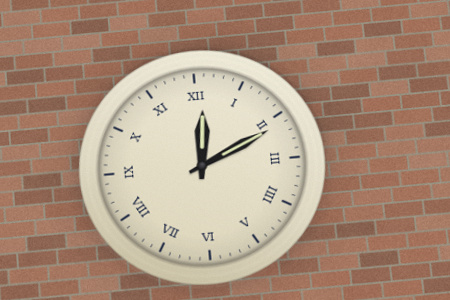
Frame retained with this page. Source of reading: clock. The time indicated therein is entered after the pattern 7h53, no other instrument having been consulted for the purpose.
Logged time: 12h11
